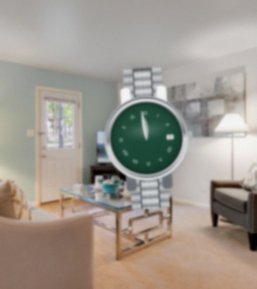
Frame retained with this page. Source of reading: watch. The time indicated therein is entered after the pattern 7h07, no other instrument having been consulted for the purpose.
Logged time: 11h59
